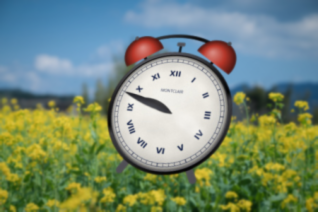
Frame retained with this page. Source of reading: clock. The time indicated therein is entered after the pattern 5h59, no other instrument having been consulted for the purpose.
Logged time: 9h48
